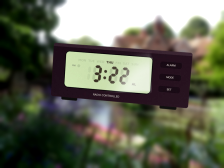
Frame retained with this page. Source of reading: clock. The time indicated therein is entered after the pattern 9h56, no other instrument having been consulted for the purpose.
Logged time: 3h22
